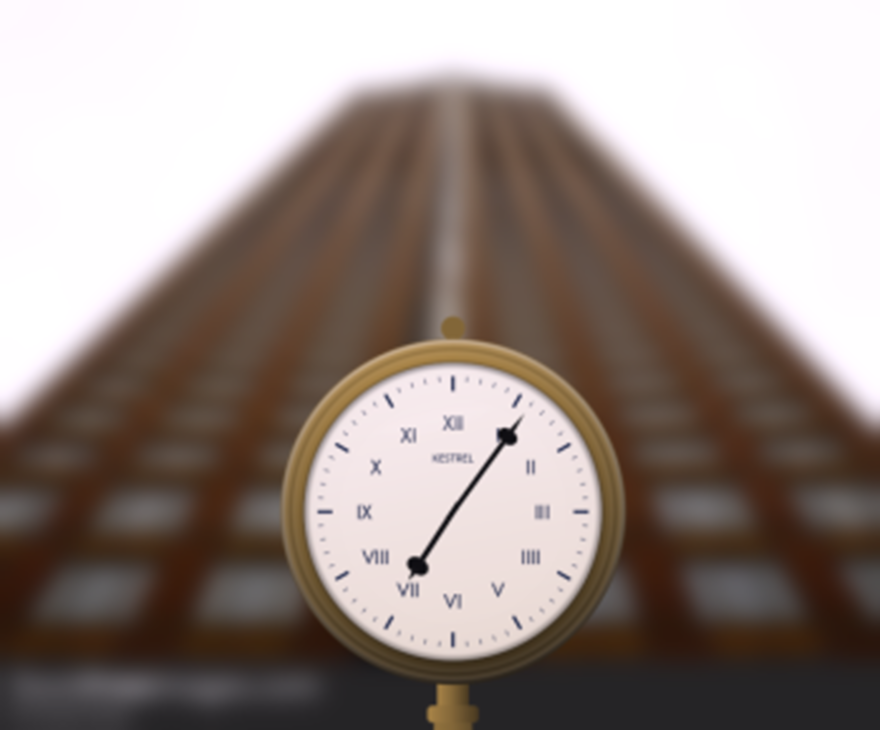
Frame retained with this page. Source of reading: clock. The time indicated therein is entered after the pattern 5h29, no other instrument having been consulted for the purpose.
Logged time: 7h06
